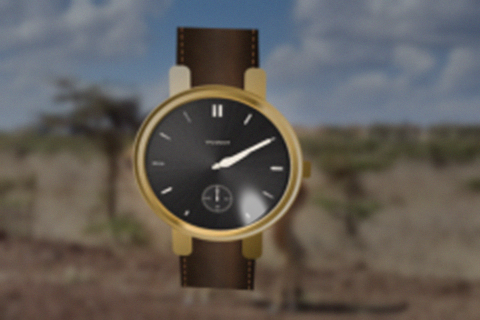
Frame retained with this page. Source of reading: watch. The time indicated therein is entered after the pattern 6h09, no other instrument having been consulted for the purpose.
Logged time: 2h10
